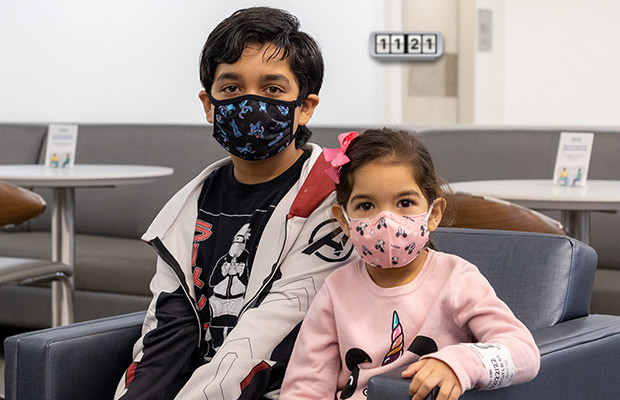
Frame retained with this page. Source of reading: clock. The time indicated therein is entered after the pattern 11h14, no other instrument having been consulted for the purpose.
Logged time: 11h21
